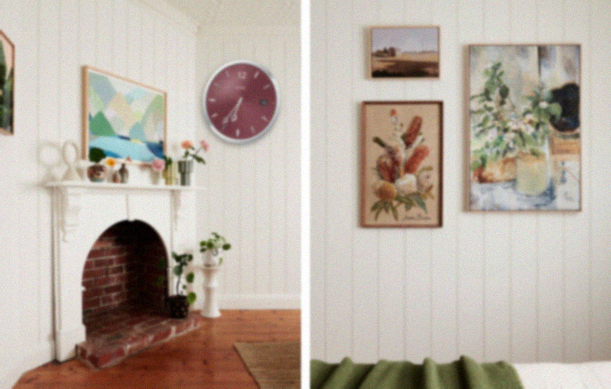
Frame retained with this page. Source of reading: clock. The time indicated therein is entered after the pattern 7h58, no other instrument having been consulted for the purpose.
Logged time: 6h36
